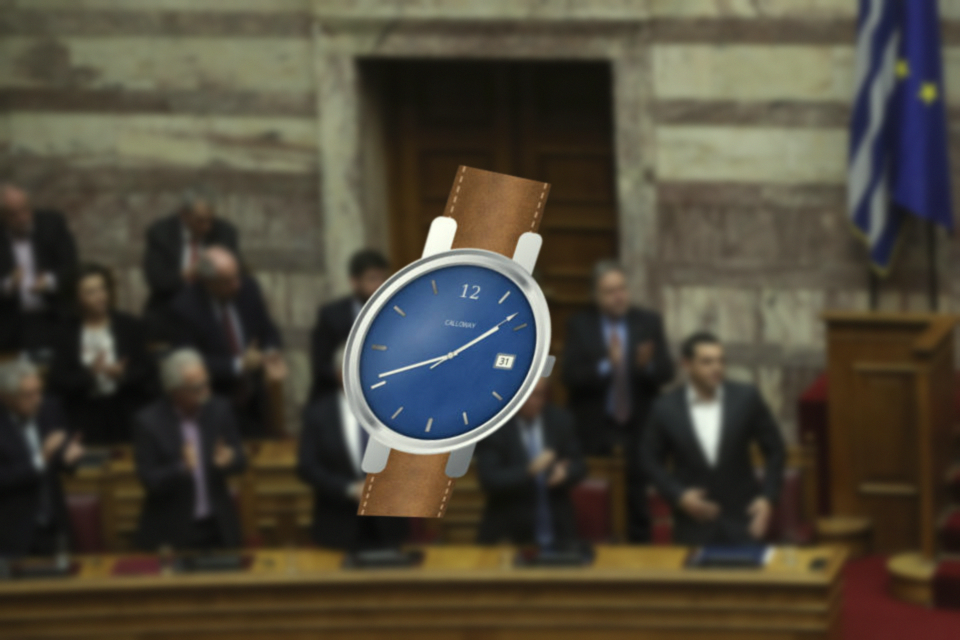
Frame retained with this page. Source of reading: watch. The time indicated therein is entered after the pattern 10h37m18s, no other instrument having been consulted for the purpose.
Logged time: 1h41m08s
